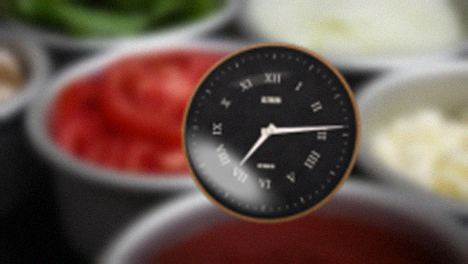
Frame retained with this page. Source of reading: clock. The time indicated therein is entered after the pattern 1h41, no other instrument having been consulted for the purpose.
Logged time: 7h14
